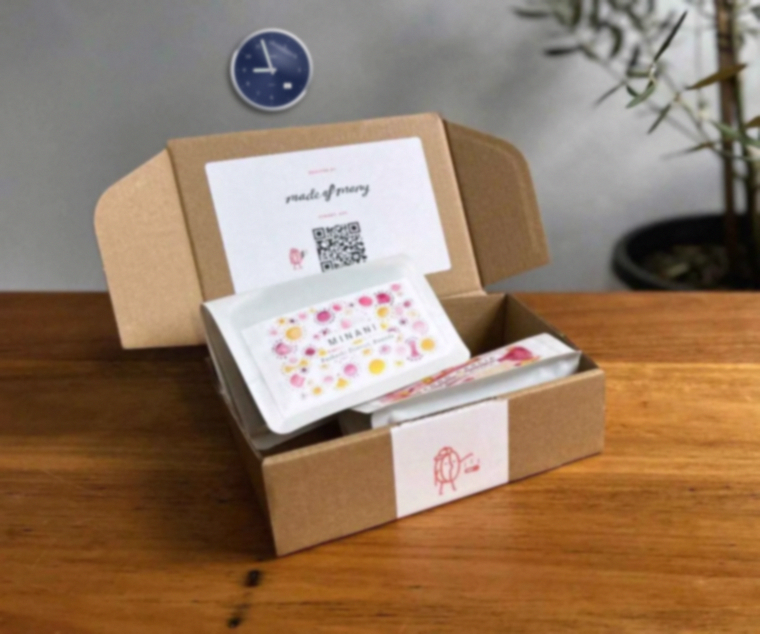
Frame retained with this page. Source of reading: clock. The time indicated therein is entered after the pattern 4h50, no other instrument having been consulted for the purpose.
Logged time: 8h57
